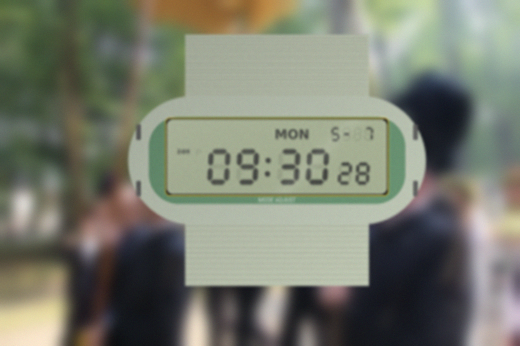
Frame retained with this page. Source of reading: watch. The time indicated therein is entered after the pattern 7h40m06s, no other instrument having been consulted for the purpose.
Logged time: 9h30m28s
